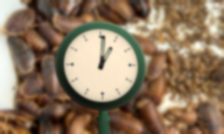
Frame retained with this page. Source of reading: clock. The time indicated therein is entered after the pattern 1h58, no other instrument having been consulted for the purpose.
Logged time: 1h01
